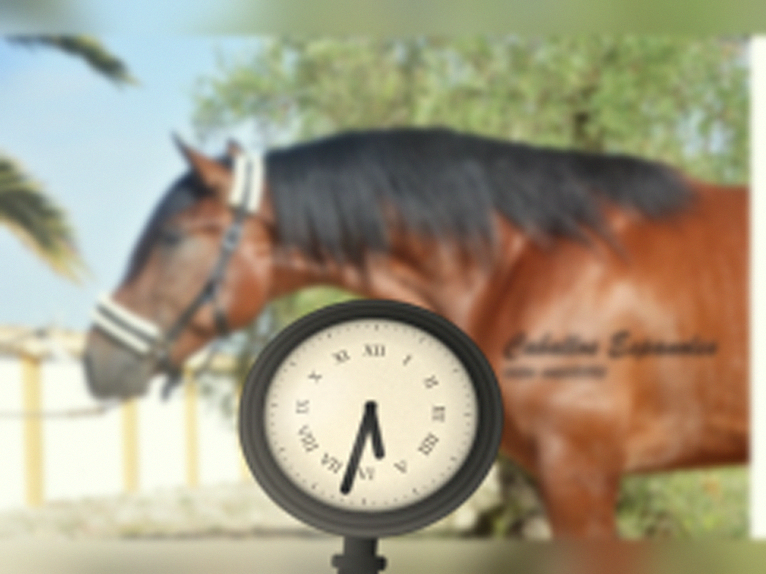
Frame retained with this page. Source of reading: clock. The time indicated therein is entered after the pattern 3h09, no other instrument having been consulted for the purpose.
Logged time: 5h32
